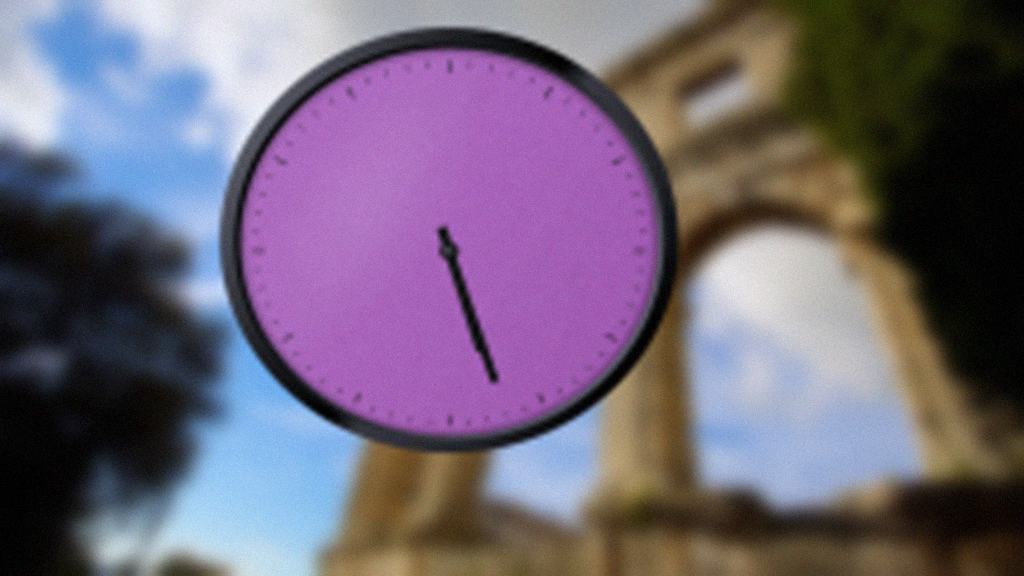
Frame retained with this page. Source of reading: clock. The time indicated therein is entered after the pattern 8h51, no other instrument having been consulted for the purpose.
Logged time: 5h27
